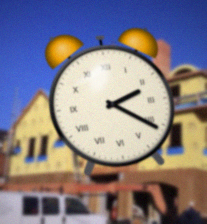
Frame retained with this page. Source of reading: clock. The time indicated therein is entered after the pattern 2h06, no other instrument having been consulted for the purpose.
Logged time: 2h21
